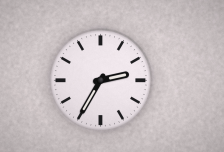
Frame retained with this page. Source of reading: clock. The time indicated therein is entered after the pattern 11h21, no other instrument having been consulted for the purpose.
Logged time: 2h35
